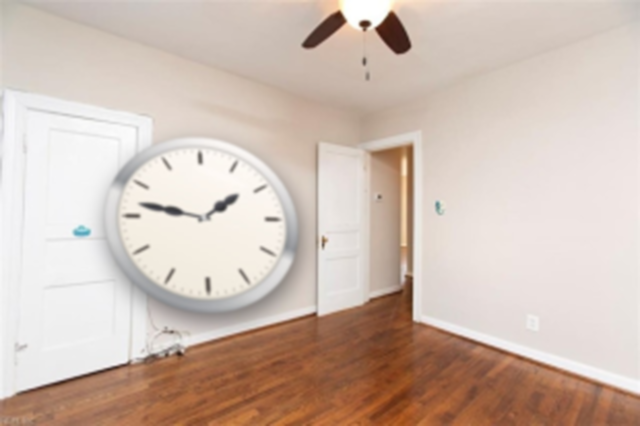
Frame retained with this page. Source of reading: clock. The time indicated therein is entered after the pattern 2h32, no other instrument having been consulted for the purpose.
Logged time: 1h47
